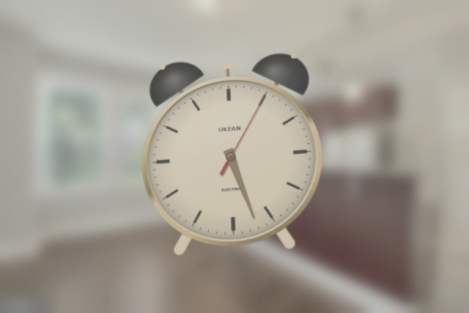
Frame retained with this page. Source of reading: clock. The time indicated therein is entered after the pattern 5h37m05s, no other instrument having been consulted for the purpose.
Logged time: 5h27m05s
